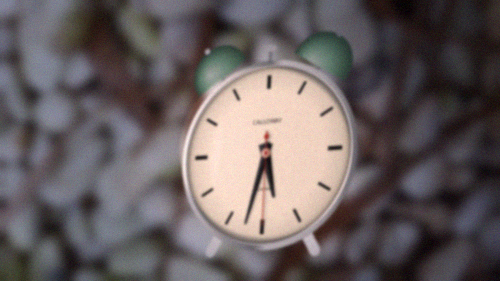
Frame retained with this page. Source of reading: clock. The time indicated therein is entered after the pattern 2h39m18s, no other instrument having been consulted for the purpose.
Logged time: 5h32m30s
